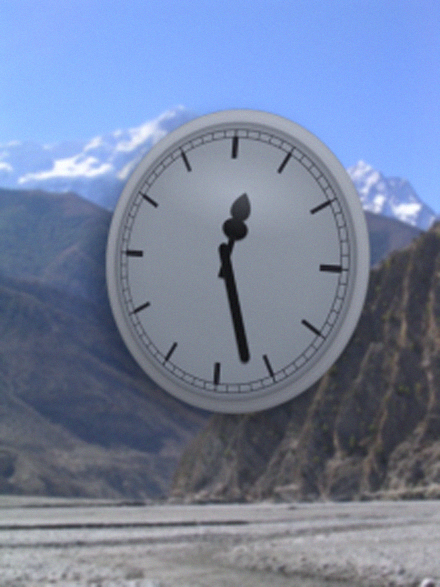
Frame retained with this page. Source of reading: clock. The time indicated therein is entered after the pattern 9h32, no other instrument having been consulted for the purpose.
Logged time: 12h27
